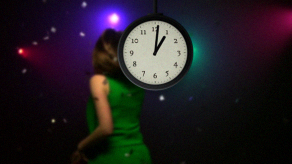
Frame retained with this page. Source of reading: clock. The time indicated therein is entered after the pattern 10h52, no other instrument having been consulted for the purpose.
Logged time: 1h01
